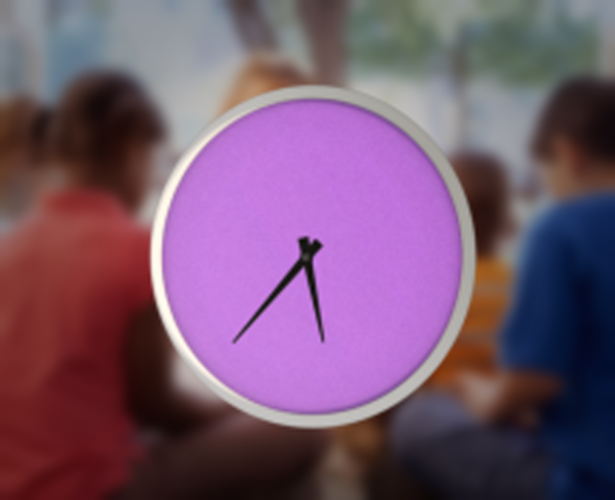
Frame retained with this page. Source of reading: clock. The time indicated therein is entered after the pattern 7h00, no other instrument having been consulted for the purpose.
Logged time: 5h37
